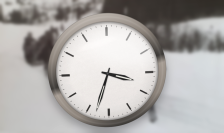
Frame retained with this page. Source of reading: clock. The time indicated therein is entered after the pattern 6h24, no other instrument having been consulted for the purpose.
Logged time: 3h33
